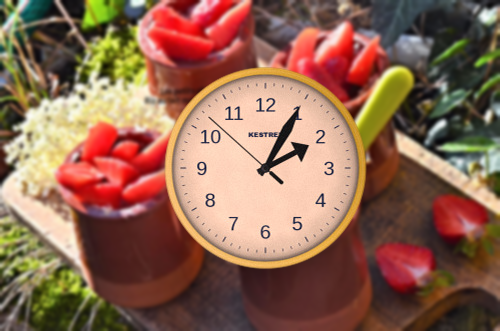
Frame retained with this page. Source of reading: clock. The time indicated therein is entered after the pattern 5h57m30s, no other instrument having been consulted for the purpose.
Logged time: 2h04m52s
